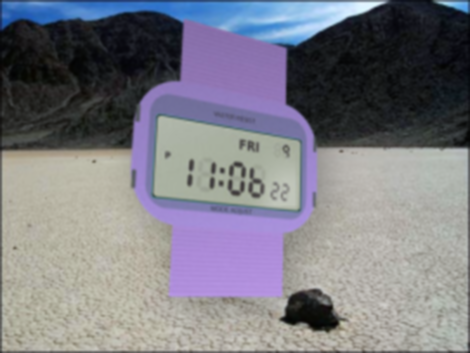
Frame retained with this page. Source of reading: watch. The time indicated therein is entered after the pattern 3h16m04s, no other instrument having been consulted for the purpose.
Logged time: 11h06m22s
